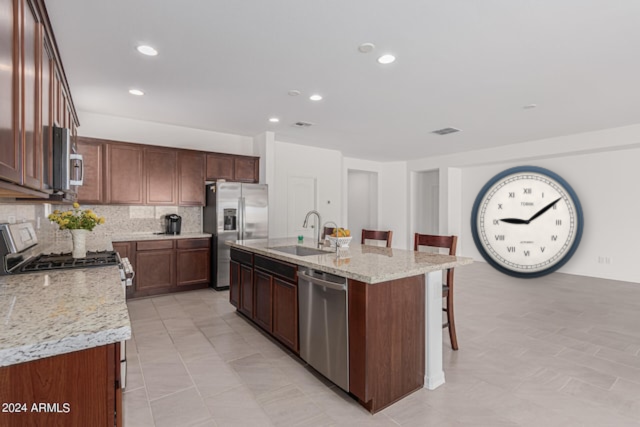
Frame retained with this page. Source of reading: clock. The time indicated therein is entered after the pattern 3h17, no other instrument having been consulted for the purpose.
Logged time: 9h09
